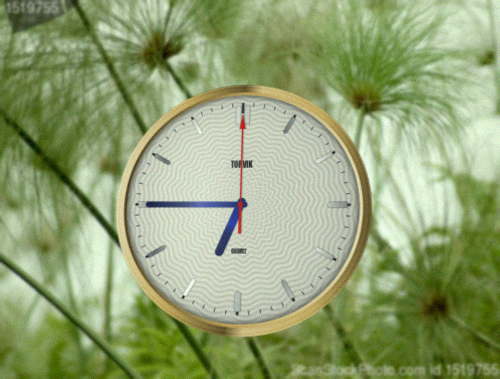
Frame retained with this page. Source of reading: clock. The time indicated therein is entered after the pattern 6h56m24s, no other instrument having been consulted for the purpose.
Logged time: 6h45m00s
